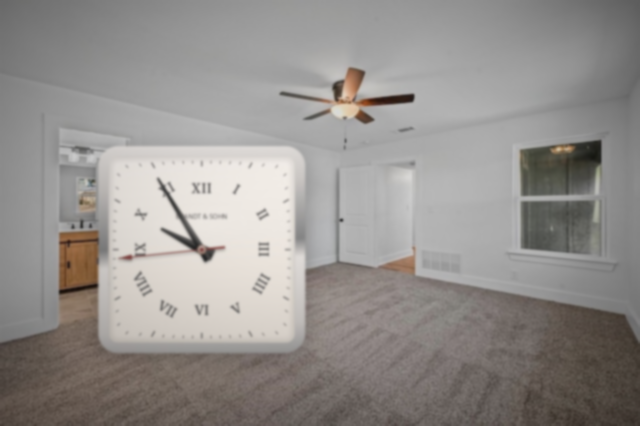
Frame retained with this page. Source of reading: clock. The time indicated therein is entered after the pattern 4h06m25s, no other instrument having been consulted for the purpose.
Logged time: 9h54m44s
